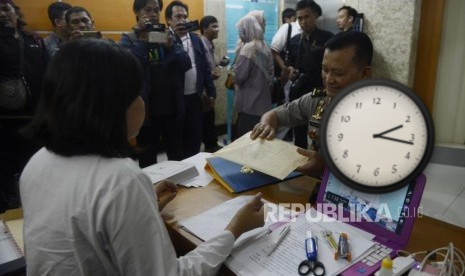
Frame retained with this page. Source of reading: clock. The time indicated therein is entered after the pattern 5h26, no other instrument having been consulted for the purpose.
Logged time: 2h17
